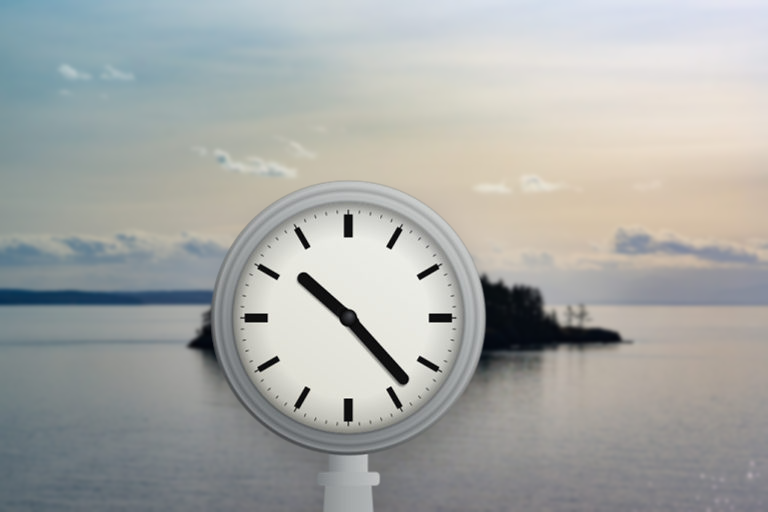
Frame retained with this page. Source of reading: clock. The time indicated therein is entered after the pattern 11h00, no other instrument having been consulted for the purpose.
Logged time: 10h23
